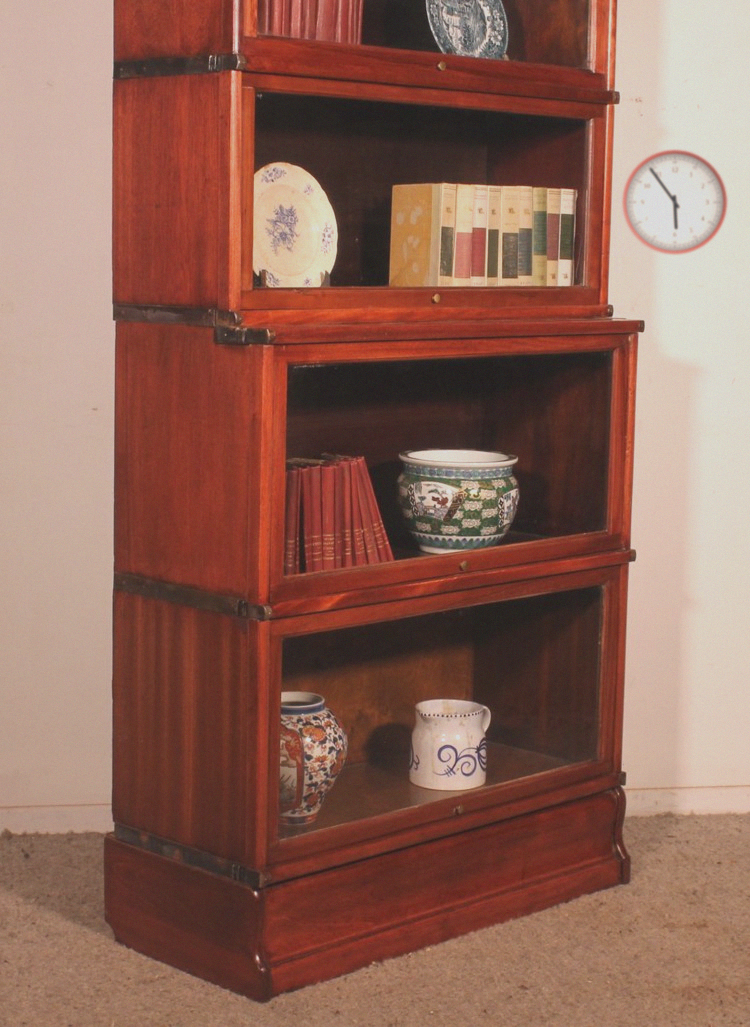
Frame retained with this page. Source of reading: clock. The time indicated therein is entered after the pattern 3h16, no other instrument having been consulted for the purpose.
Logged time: 5h54
